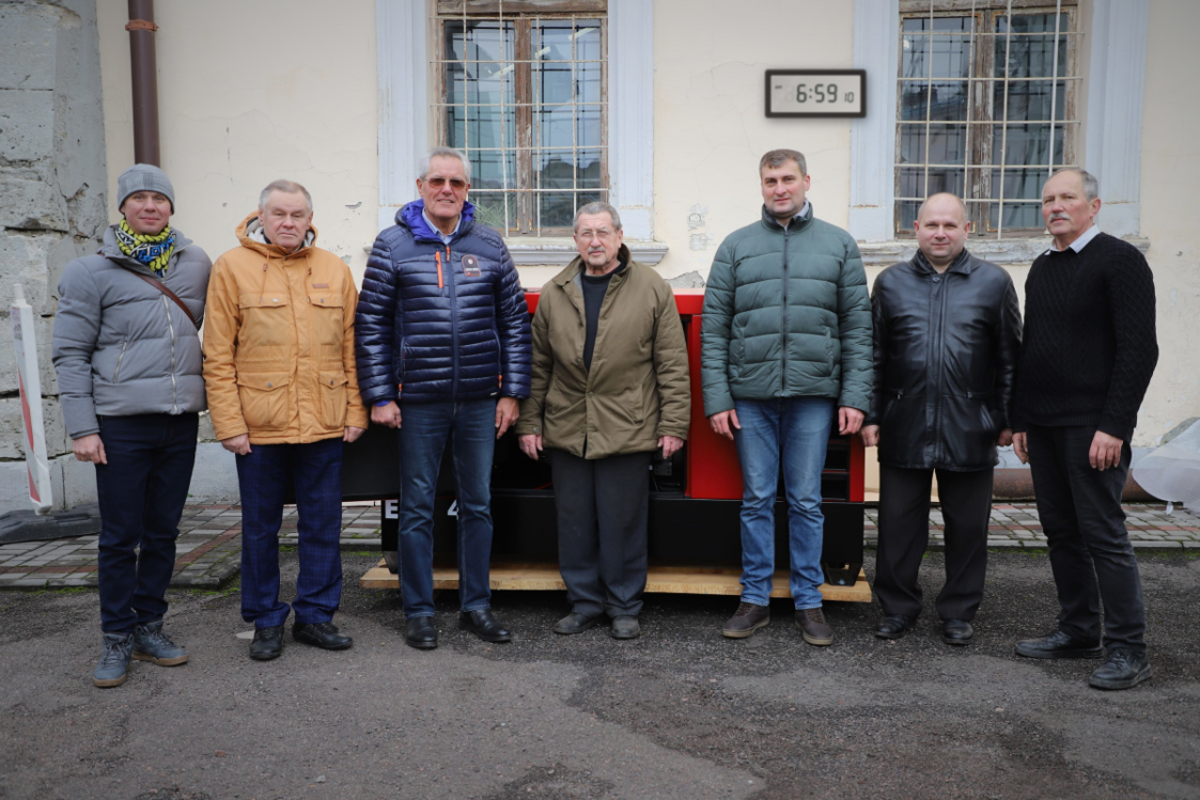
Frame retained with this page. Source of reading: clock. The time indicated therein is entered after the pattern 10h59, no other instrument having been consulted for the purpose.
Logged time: 6h59
